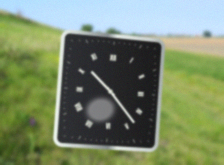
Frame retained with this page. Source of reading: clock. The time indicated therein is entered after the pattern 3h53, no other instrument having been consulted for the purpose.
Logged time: 10h23
